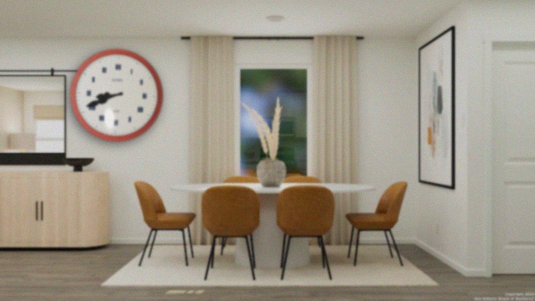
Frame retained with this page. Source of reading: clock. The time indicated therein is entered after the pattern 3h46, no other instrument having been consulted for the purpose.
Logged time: 8h41
